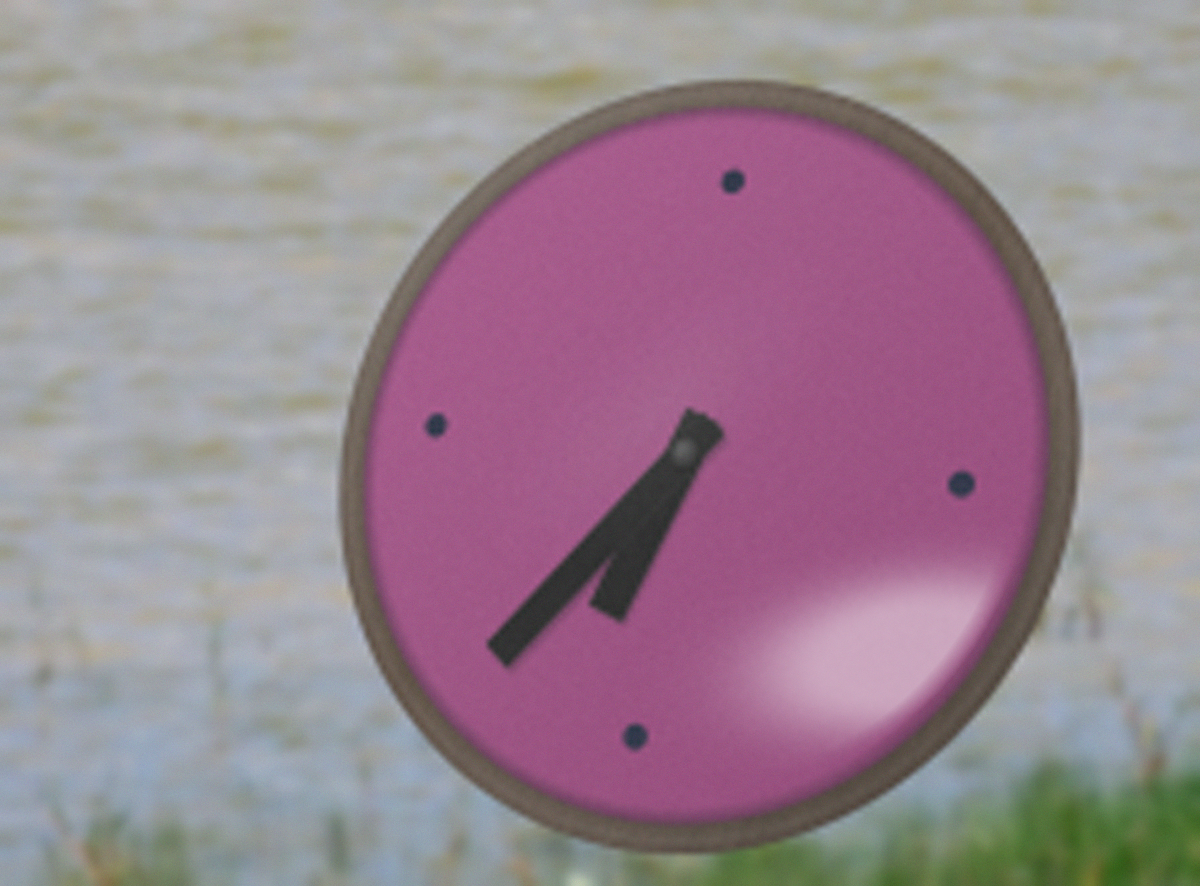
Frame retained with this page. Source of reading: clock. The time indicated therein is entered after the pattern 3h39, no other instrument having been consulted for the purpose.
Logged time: 6h36
